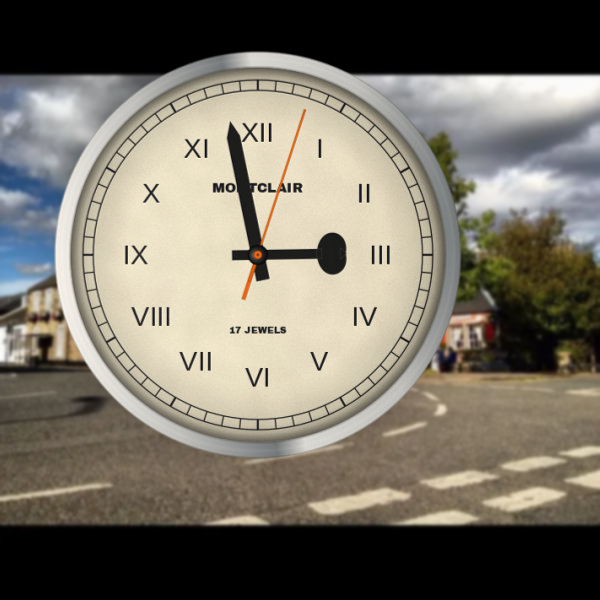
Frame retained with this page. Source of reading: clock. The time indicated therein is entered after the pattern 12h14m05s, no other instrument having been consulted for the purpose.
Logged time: 2h58m03s
